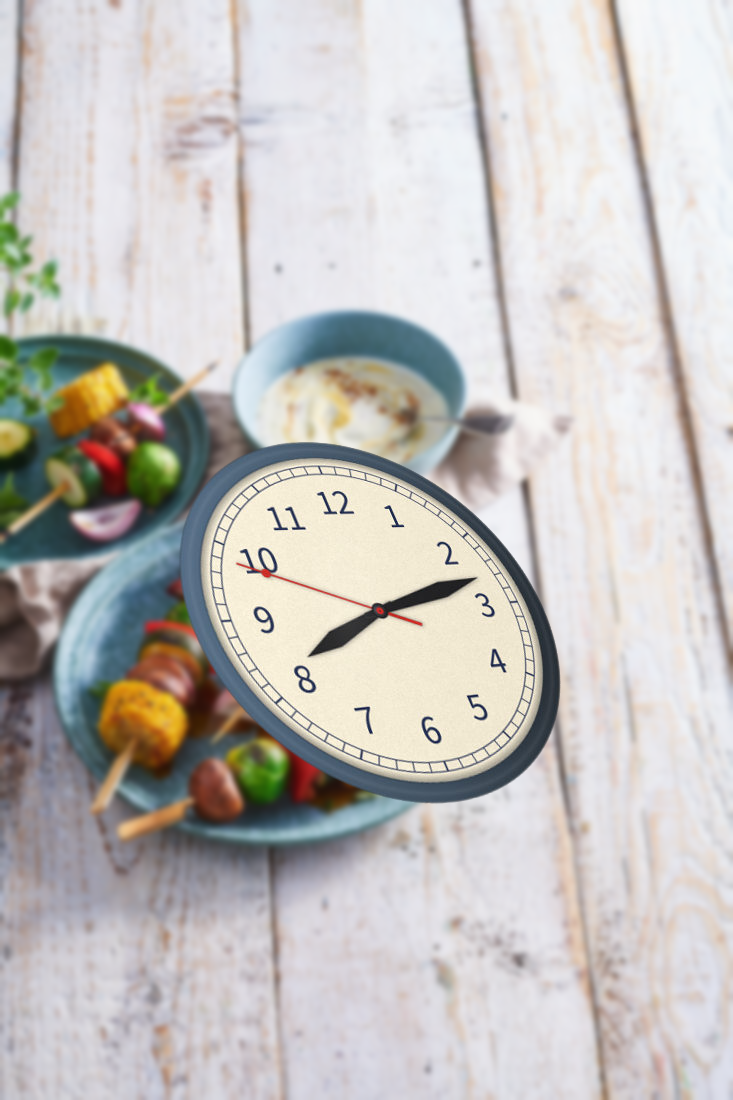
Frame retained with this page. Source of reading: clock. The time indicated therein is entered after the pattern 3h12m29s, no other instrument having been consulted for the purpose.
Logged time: 8h12m49s
